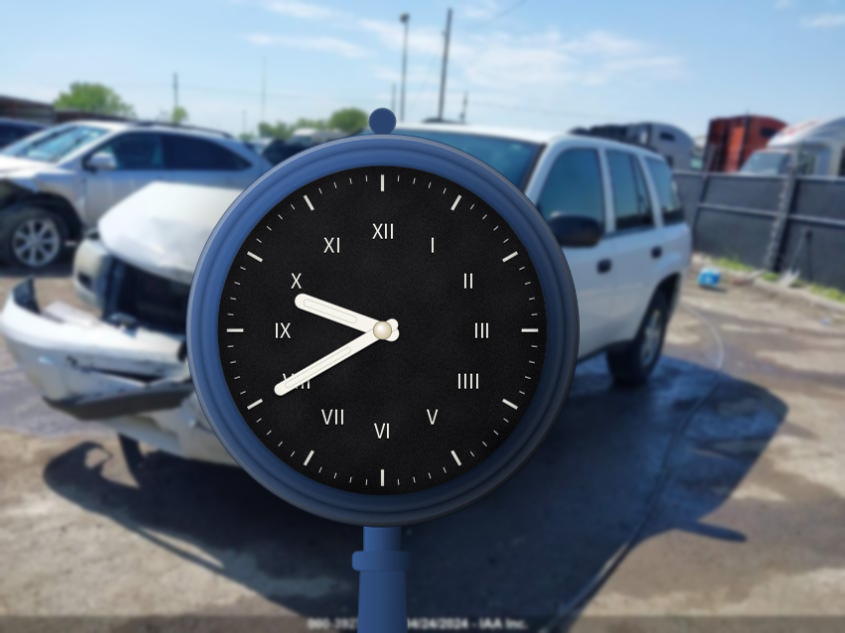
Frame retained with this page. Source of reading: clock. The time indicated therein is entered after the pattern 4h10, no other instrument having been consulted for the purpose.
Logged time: 9h40
